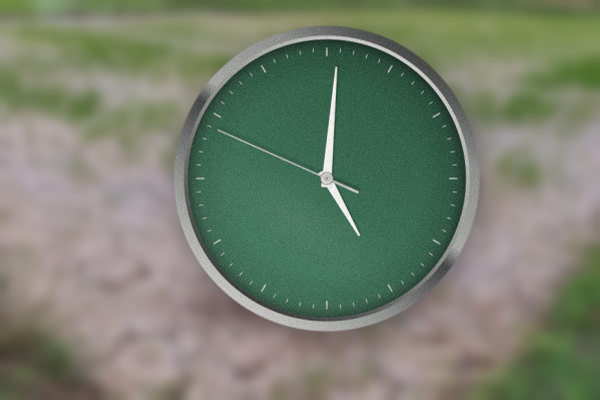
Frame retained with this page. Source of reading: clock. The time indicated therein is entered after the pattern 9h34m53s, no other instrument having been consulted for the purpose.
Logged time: 5h00m49s
